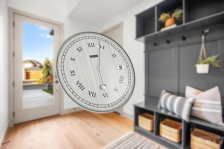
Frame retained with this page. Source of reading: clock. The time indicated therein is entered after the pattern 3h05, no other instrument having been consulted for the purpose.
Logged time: 6h03
